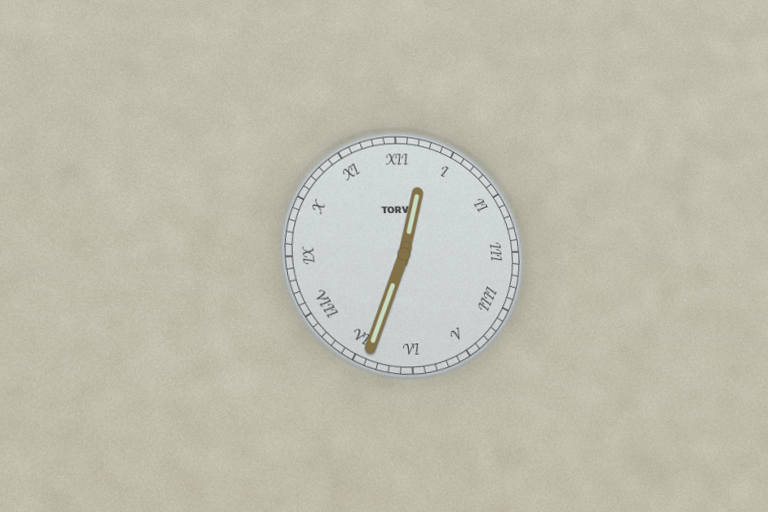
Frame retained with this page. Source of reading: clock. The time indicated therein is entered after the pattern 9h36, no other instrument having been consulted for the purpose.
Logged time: 12h34
